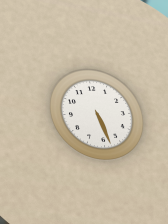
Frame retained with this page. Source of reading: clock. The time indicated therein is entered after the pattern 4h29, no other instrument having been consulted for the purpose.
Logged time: 5h28
